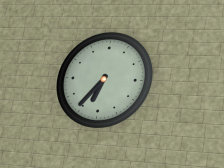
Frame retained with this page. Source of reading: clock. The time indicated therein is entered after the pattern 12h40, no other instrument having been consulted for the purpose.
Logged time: 6h36
